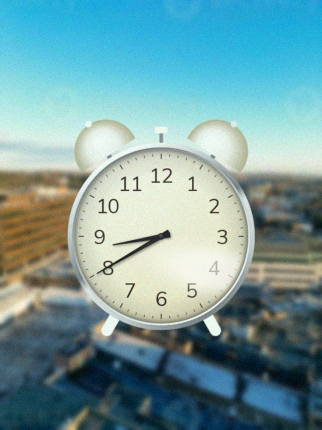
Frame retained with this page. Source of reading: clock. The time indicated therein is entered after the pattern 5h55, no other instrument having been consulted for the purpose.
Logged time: 8h40
